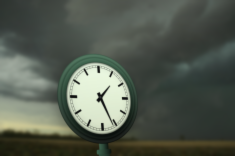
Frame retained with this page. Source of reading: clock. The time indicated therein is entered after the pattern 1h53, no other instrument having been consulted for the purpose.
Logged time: 1h26
